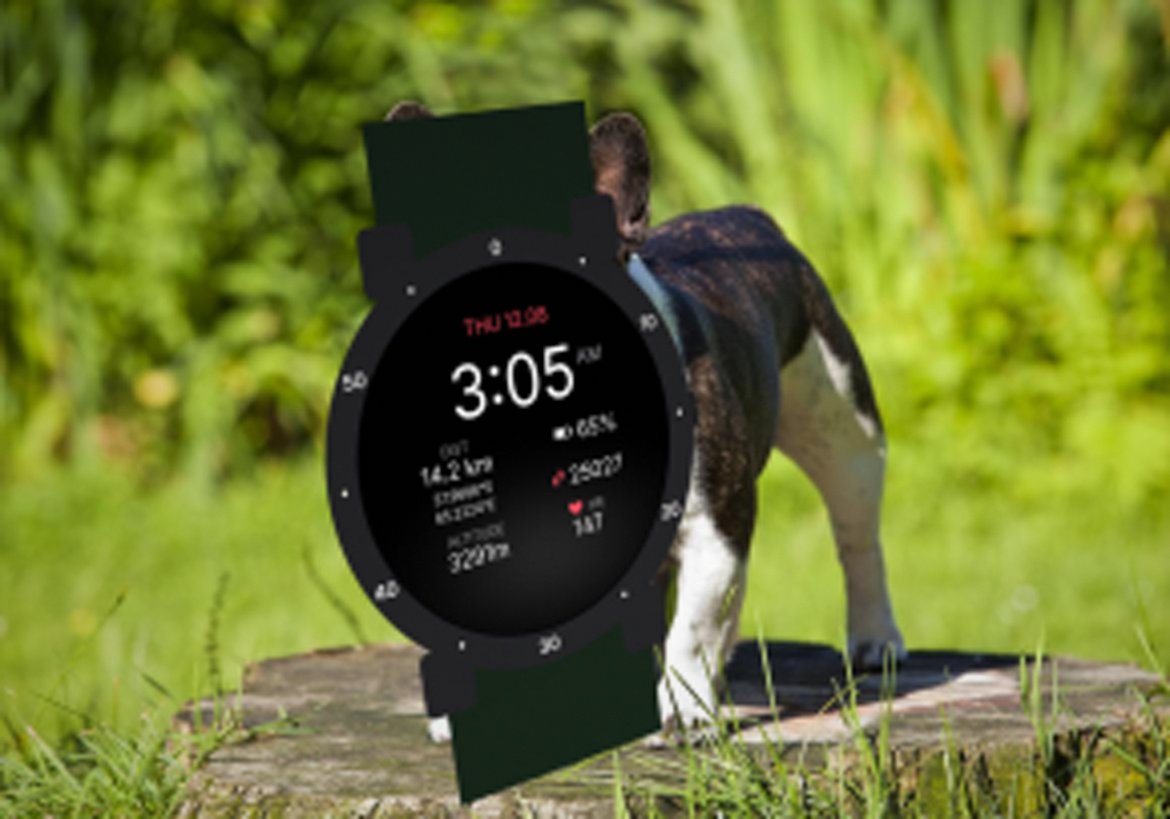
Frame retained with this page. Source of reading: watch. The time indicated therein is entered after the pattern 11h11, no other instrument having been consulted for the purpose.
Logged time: 3h05
